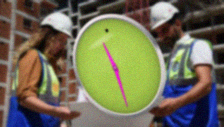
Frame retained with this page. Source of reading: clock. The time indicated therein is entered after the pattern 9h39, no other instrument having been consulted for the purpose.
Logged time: 11h29
